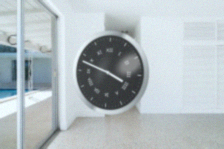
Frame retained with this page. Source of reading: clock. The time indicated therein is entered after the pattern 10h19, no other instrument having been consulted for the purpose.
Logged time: 3h48
